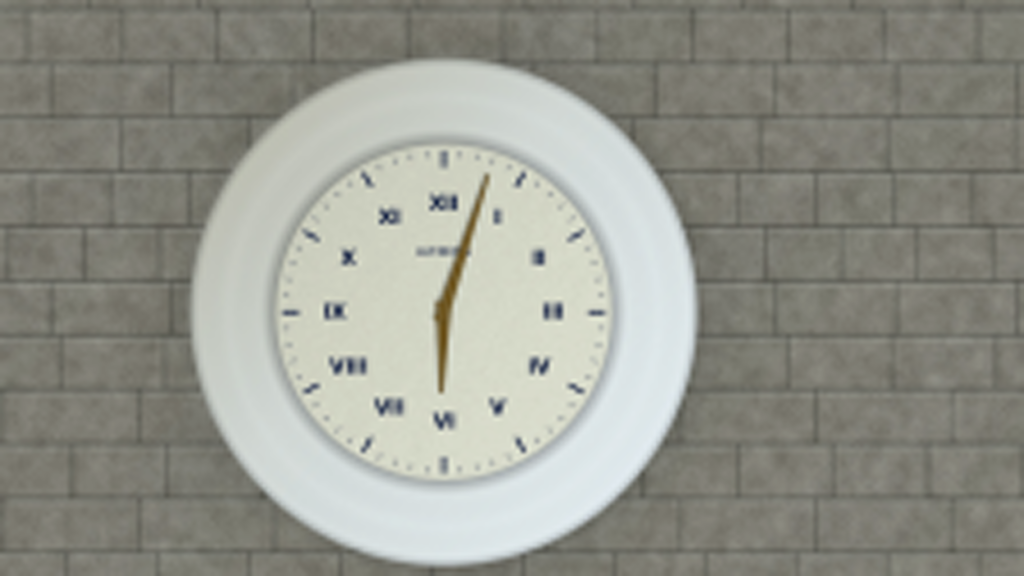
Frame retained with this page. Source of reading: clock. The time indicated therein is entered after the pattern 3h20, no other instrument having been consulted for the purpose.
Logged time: 6h03
